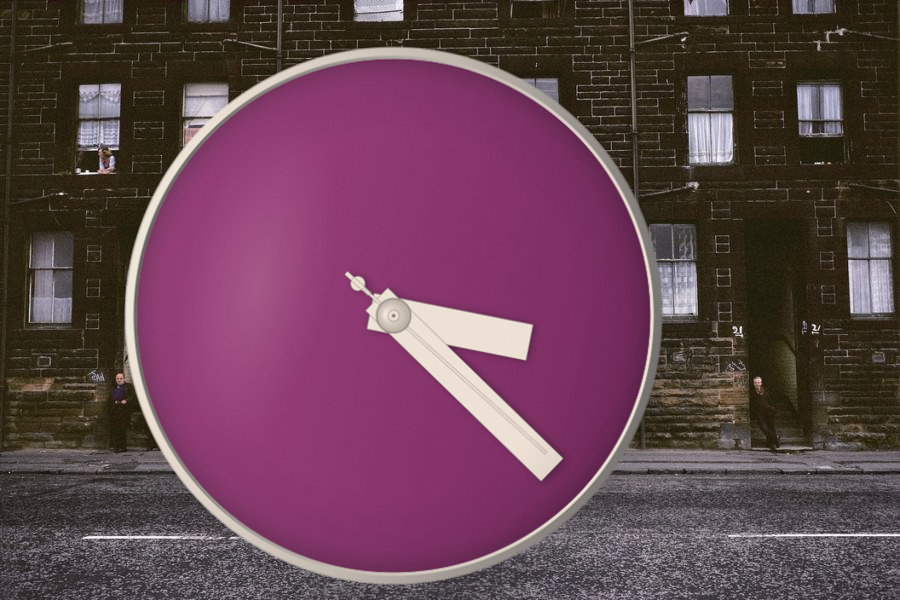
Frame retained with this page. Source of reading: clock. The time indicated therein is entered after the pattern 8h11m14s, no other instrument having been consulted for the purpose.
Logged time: 3h22m22s
